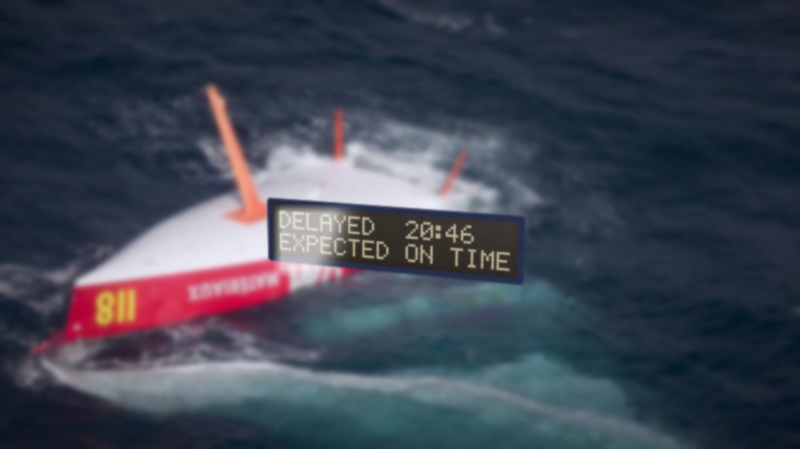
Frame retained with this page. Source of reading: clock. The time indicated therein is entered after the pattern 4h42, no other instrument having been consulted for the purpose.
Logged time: 20h46
